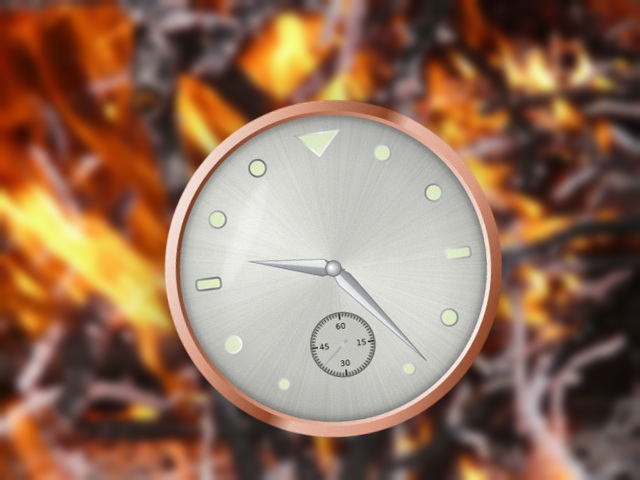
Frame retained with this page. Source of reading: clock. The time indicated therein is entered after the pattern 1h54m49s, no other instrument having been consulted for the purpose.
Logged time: 9h23m38s
